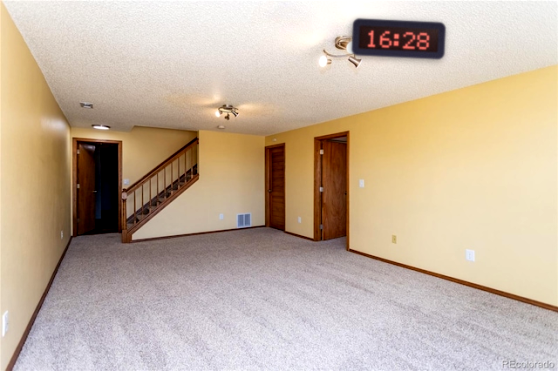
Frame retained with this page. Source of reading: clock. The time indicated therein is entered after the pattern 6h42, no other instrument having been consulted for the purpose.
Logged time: 16h28
